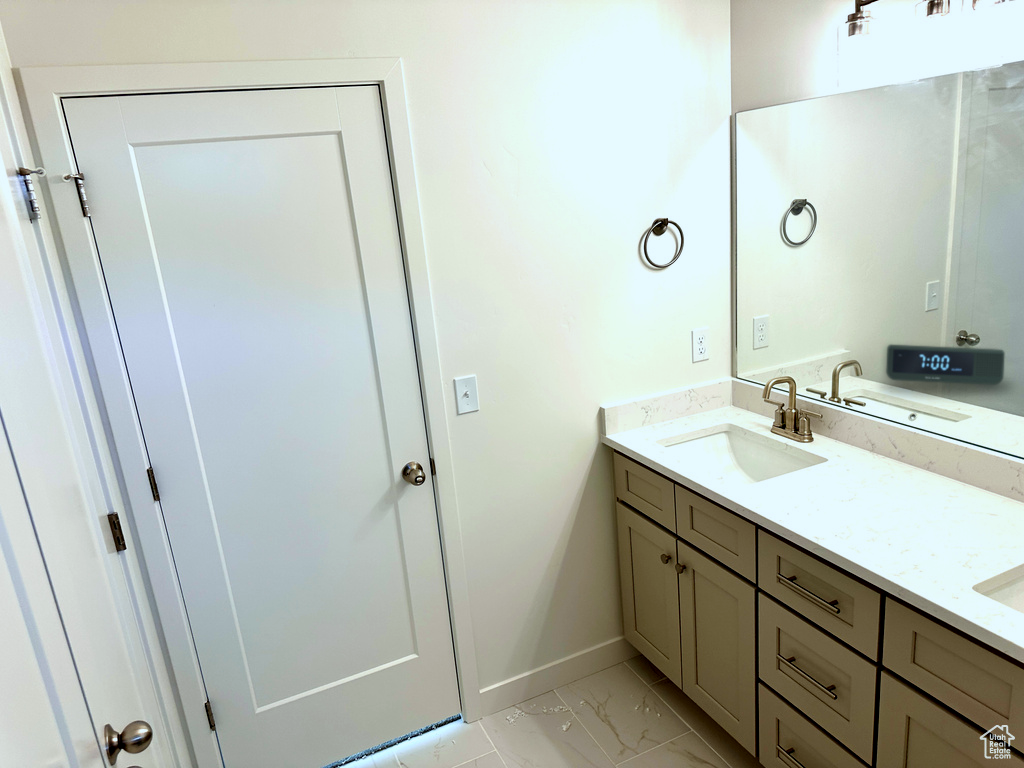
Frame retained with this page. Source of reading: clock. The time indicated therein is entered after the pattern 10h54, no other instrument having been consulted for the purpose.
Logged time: 7h00
